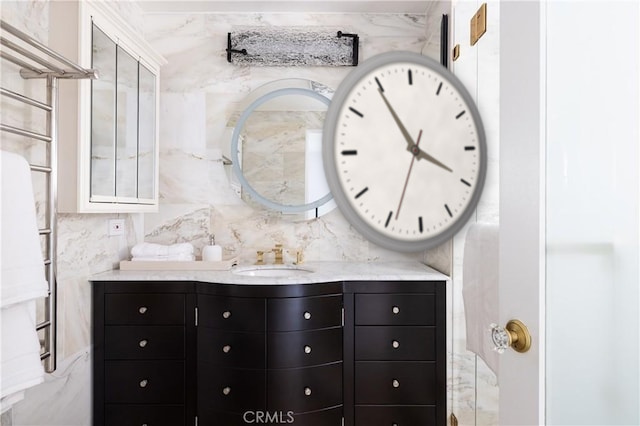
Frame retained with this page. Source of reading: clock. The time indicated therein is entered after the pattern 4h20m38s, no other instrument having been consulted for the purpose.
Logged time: 3h54m34s
